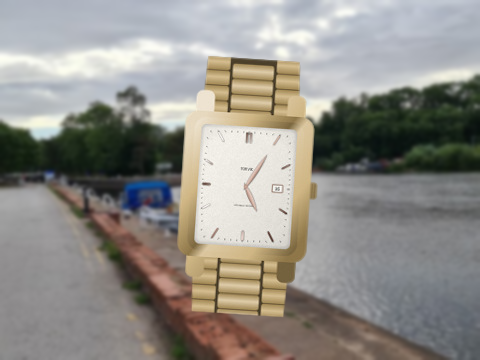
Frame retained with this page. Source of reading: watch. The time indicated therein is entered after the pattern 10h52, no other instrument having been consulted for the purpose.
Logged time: 5h05
